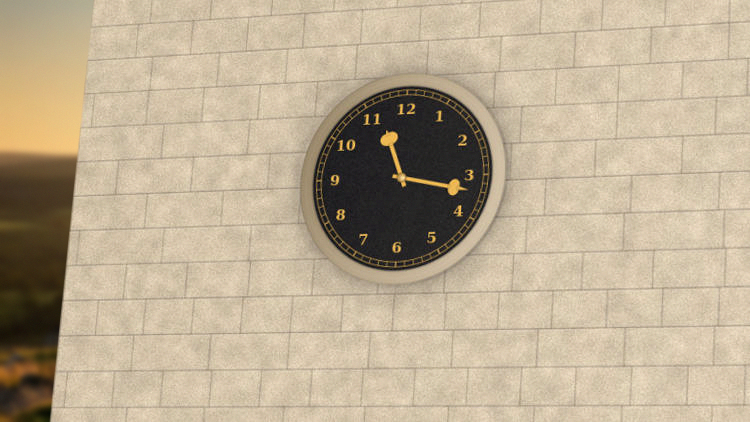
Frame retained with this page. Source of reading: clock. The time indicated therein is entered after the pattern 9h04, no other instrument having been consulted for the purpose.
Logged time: 11h17
